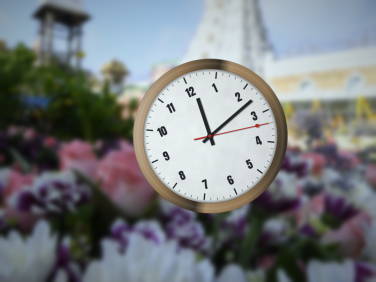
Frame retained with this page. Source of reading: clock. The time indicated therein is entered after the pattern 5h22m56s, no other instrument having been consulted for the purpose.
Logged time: 12h12m17s
